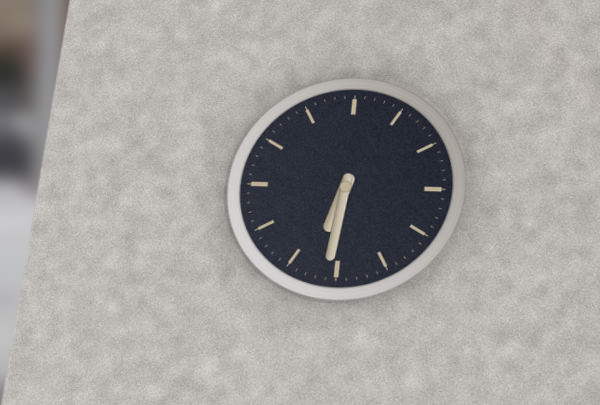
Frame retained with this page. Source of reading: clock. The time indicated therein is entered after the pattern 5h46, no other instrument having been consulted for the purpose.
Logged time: 6h31
